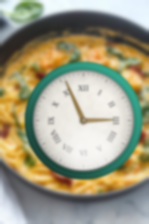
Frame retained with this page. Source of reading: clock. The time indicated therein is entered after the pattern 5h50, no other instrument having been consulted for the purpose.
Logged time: 2h56
